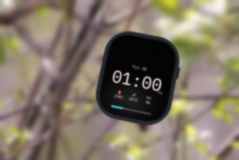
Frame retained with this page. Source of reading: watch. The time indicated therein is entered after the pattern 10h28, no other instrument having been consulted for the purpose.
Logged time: 1h00
